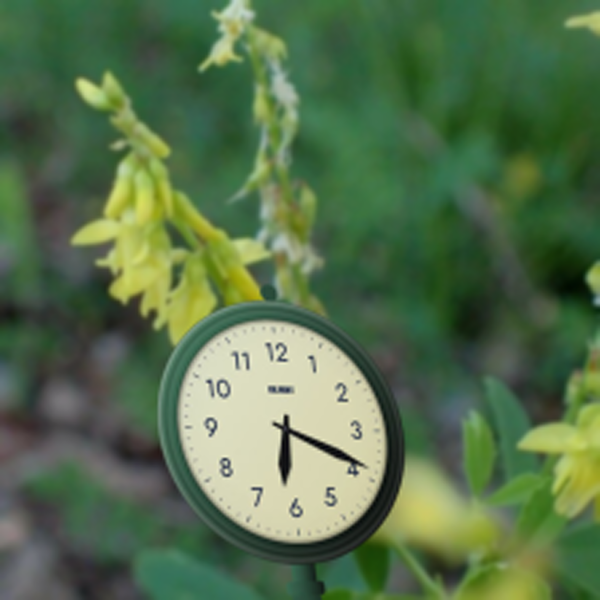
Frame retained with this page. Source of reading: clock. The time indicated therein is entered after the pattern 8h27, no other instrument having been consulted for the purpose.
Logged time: 6h19
